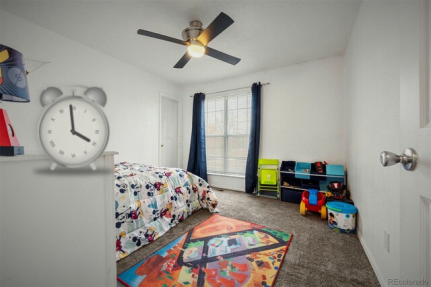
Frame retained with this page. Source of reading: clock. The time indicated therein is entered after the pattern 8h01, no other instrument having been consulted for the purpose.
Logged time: 3h59
